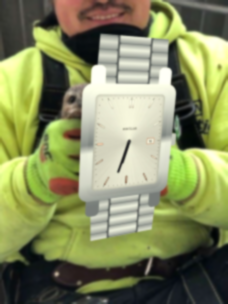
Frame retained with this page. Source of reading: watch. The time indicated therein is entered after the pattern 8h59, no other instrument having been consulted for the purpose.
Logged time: 6h33
